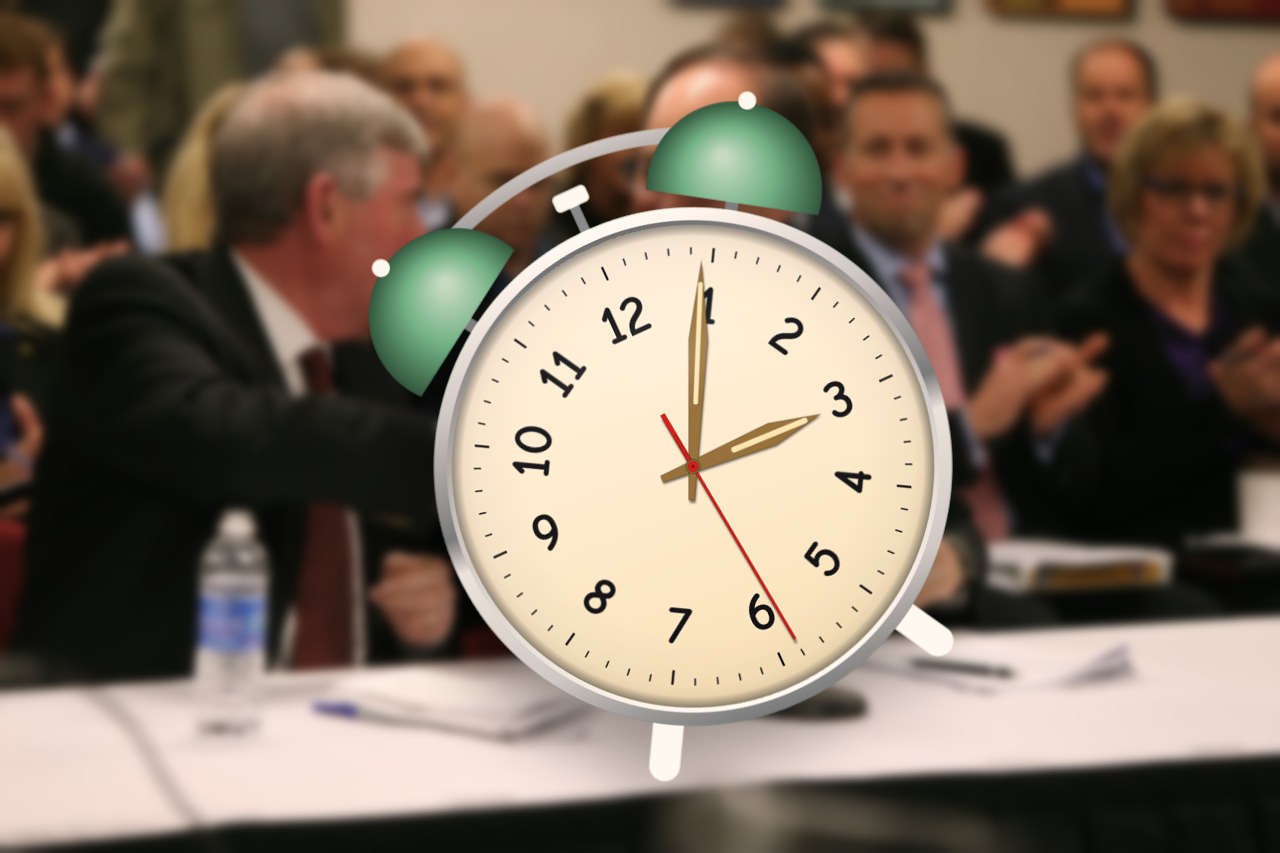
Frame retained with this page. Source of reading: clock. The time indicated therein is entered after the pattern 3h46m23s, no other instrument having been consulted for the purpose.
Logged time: 3h04m29s
